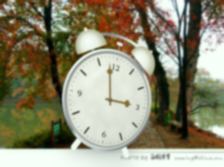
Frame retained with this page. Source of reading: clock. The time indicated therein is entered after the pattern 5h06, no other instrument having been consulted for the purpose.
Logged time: 2h58
